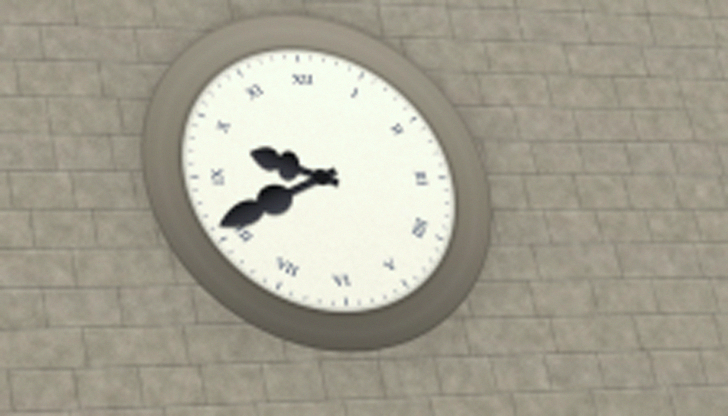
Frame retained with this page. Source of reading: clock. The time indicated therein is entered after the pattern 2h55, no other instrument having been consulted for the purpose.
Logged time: 9h41
